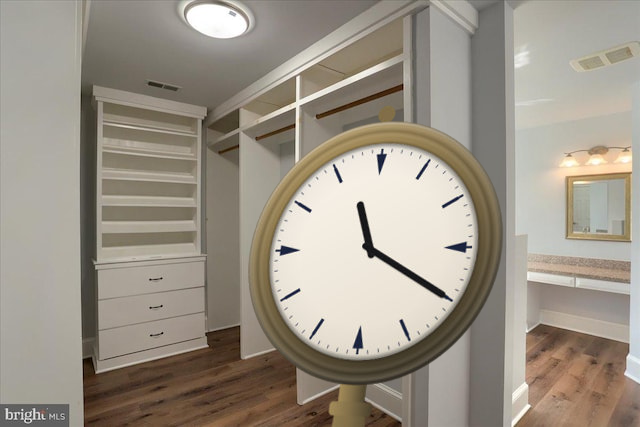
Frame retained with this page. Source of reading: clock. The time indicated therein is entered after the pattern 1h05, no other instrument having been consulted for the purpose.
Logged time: 11h20
